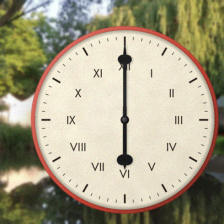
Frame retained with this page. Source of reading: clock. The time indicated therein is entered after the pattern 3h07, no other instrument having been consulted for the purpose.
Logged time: 6h00
